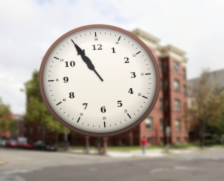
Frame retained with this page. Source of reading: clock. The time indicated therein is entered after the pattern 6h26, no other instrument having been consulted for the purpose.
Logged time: 10h55
